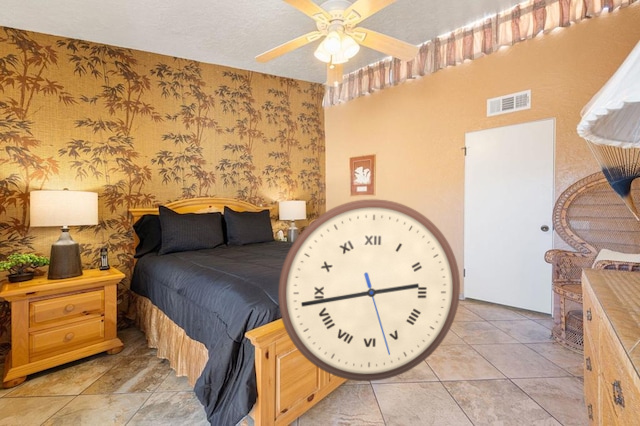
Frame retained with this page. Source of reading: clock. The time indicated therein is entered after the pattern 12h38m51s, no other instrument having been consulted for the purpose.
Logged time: 2h43m27s
